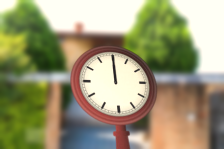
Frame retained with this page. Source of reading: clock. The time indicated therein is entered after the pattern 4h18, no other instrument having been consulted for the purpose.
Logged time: 12h00
